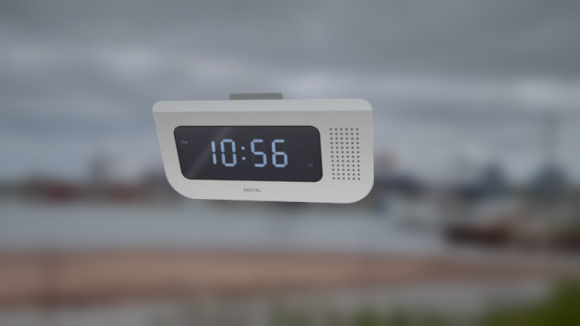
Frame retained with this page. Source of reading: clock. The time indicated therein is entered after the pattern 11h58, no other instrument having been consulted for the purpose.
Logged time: 10h56
